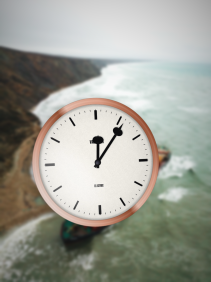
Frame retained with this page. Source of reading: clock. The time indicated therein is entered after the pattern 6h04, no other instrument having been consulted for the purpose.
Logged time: 12h06
